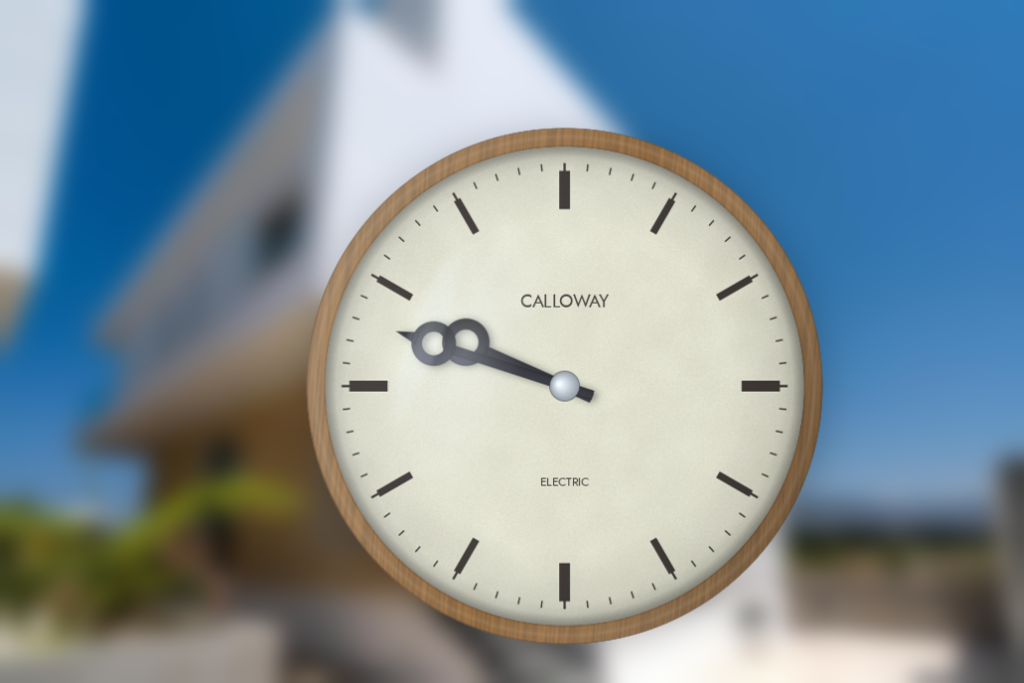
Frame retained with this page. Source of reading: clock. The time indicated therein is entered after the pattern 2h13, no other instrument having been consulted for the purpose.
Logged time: 9h48
